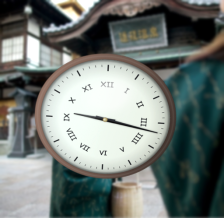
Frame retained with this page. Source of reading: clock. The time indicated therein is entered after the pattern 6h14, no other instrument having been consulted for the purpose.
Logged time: 9h17
